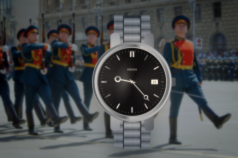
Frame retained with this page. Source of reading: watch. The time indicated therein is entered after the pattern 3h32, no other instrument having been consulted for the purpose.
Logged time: 9h23
